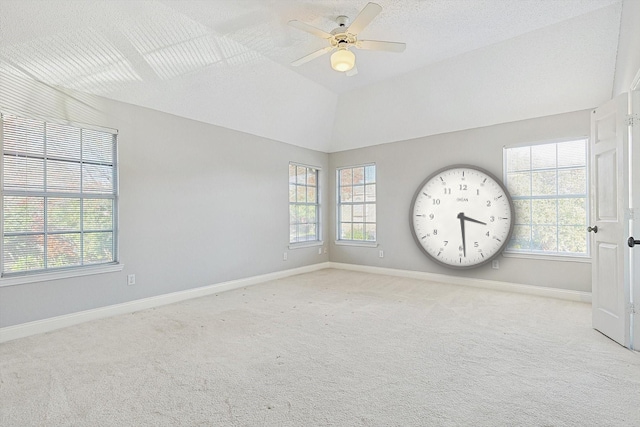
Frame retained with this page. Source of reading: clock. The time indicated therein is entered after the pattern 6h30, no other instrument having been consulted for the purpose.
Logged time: 3h29
